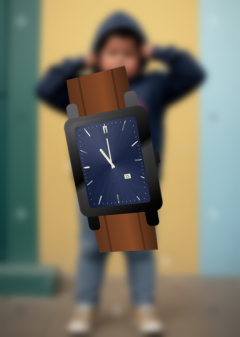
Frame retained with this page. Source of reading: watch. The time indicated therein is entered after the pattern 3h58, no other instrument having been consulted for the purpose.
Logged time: 11h00
